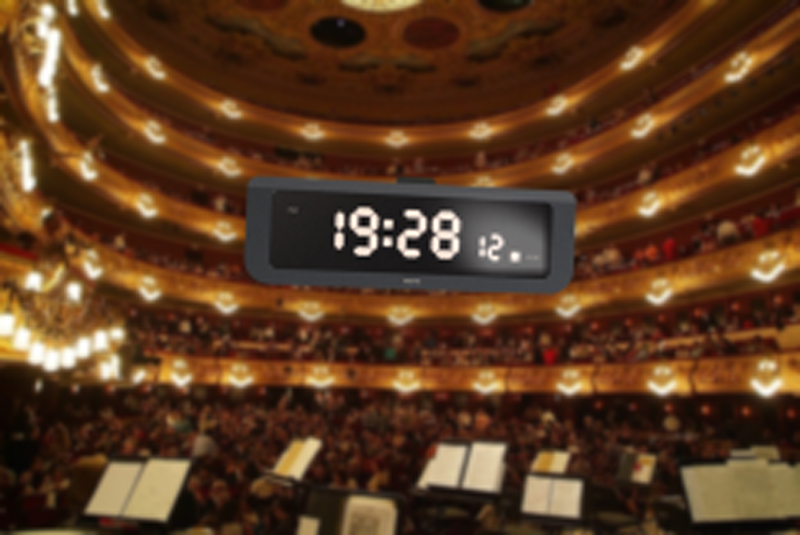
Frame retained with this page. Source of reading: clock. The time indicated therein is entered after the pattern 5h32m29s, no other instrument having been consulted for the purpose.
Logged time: 19h28m12s
